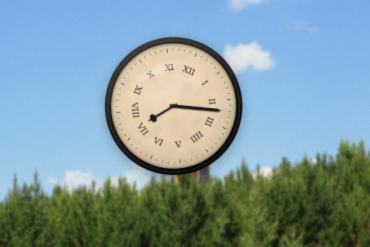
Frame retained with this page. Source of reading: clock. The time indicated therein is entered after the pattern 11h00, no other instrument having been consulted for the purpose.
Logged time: 7h12
